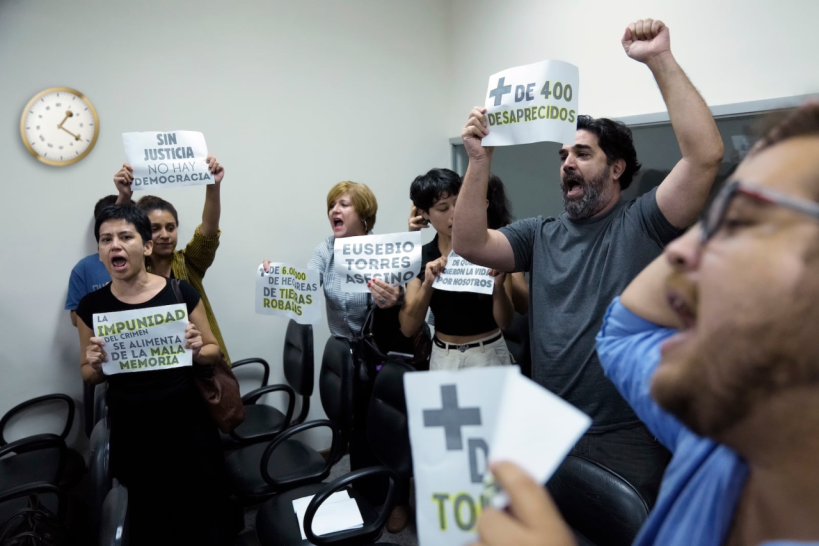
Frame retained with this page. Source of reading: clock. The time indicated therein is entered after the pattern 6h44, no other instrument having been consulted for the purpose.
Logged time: 1h21
